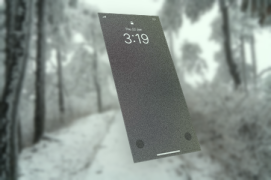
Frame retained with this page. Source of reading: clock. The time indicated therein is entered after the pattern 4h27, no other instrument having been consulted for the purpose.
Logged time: 3h19
